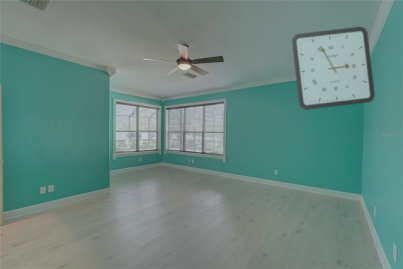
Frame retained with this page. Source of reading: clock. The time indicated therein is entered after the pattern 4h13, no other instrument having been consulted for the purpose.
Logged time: 2h56
